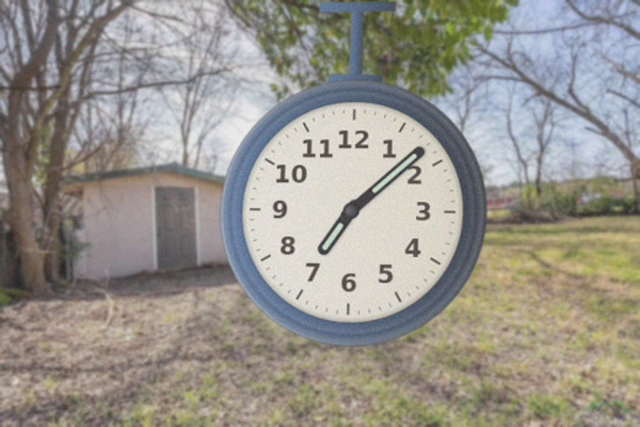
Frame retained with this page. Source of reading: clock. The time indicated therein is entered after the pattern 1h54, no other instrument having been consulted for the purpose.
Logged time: 7h08
